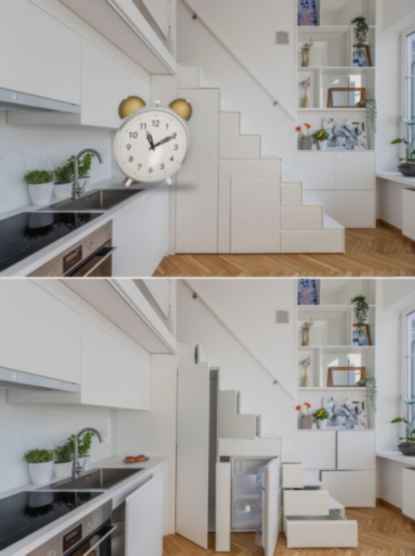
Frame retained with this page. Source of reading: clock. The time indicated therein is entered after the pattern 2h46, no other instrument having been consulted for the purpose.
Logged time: 11h10
